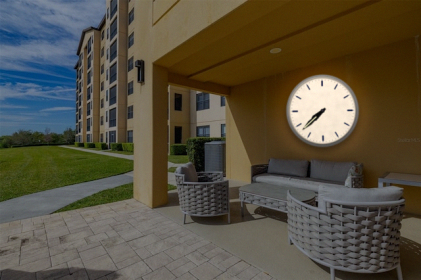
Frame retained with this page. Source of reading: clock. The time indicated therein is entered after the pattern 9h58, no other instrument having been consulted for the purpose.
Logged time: 7h38
